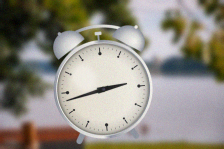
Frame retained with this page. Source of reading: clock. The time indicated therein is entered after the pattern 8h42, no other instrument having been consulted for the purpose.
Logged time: 2h43
